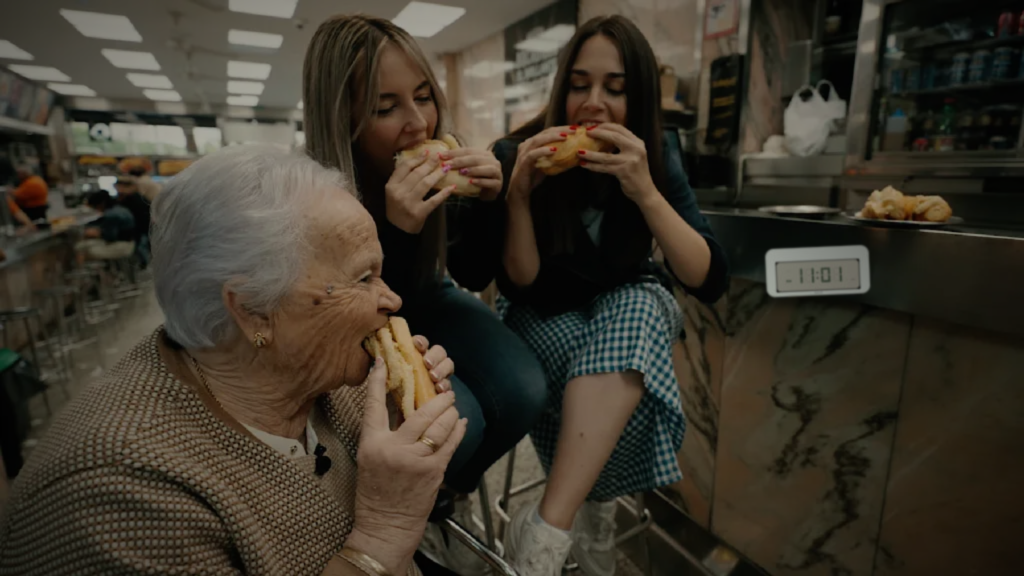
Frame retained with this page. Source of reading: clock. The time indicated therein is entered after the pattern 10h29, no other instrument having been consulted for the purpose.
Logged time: 11h01
